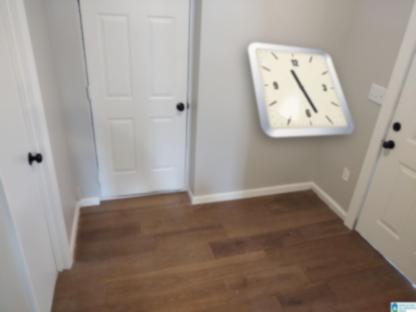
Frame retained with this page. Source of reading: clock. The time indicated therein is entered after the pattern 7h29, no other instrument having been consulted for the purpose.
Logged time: 11h27
